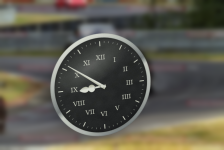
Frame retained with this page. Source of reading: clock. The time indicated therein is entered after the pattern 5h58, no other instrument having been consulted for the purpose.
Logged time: 8h51
